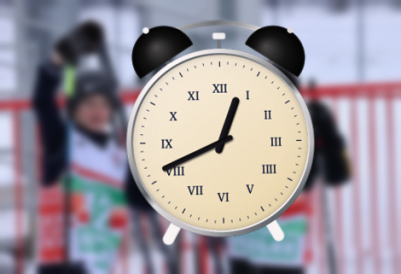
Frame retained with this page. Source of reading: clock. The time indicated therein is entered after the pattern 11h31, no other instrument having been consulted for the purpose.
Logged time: 12h41
